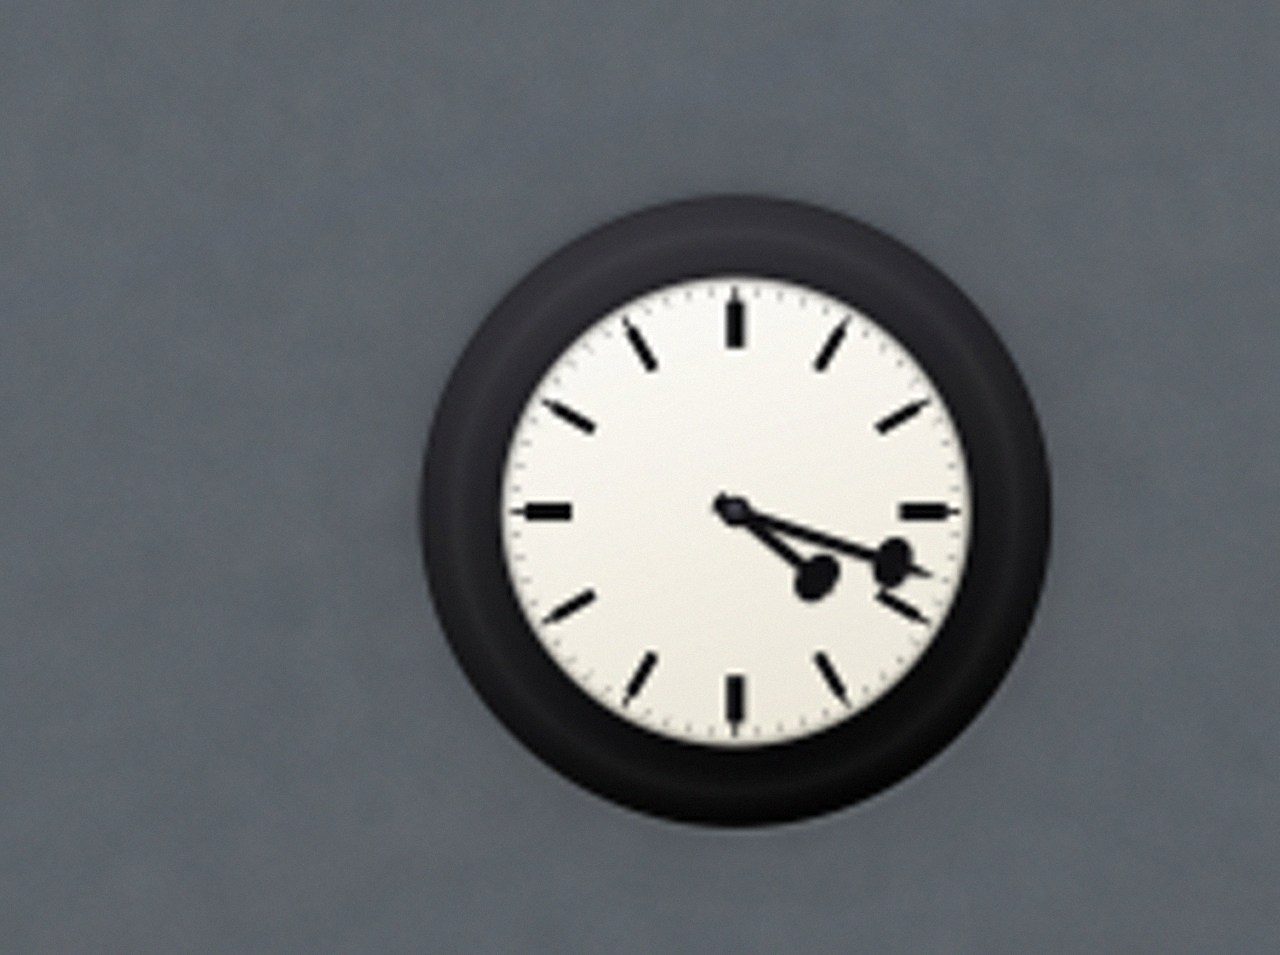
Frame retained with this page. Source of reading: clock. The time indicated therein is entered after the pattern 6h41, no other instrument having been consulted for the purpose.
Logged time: 4h18
